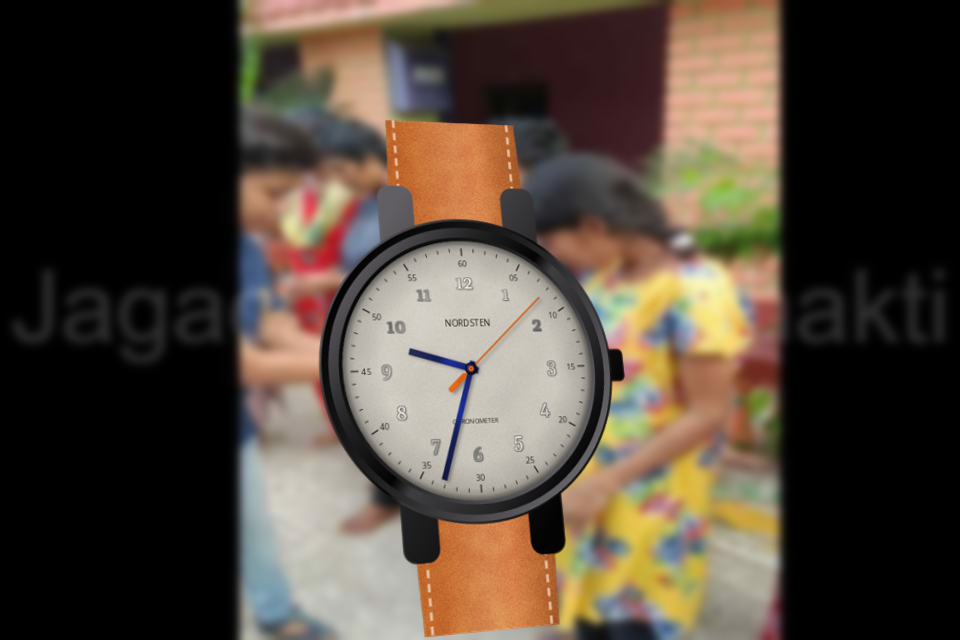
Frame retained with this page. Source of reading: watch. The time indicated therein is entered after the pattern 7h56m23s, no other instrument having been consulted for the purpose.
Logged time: 9h33m08s
